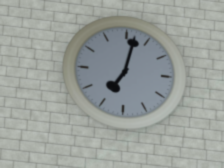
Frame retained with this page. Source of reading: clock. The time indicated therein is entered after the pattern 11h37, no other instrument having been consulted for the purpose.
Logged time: 7h02
